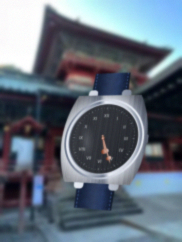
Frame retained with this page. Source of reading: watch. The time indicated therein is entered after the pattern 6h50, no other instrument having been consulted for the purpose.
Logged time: 5h26
